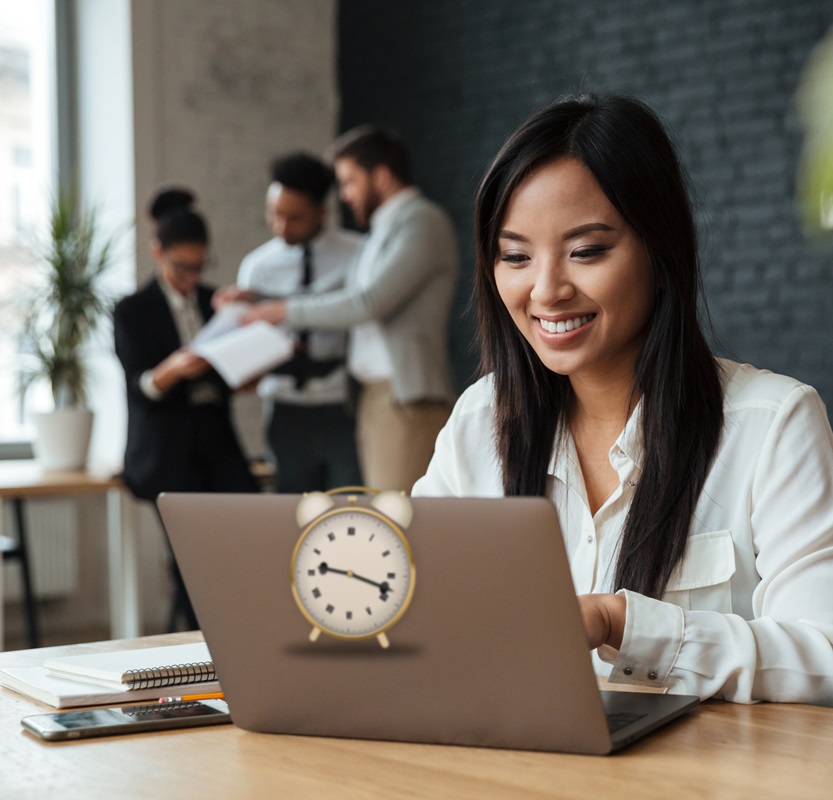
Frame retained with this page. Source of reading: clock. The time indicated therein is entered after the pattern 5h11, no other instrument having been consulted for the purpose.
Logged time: 9h18
